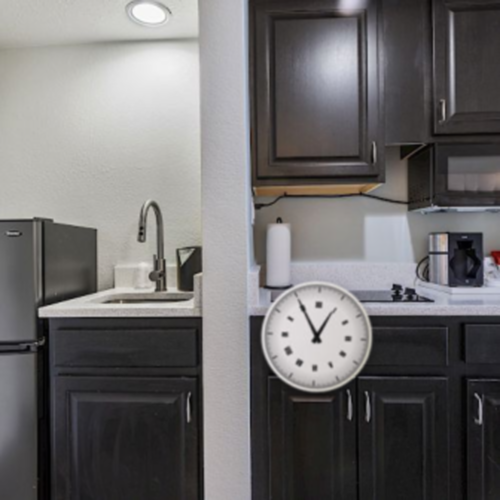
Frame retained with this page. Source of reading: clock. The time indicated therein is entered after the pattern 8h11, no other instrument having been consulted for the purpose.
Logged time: 12h55
